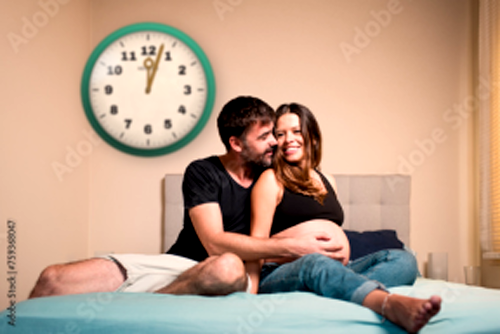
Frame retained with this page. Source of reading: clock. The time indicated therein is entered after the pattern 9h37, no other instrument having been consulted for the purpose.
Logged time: 12h03
